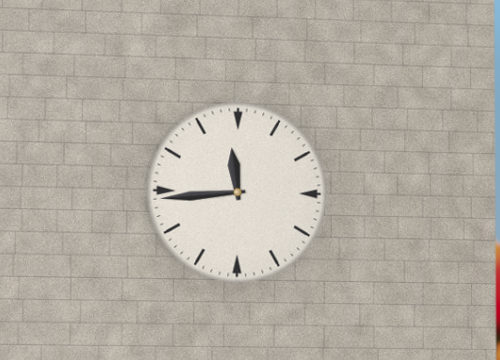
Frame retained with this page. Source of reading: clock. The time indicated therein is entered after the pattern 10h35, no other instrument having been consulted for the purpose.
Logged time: 11h44
